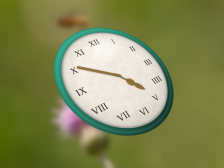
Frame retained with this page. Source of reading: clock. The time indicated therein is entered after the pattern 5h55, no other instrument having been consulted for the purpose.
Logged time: 4h51
